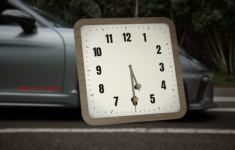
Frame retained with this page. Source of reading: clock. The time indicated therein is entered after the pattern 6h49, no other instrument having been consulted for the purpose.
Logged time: 5h30
